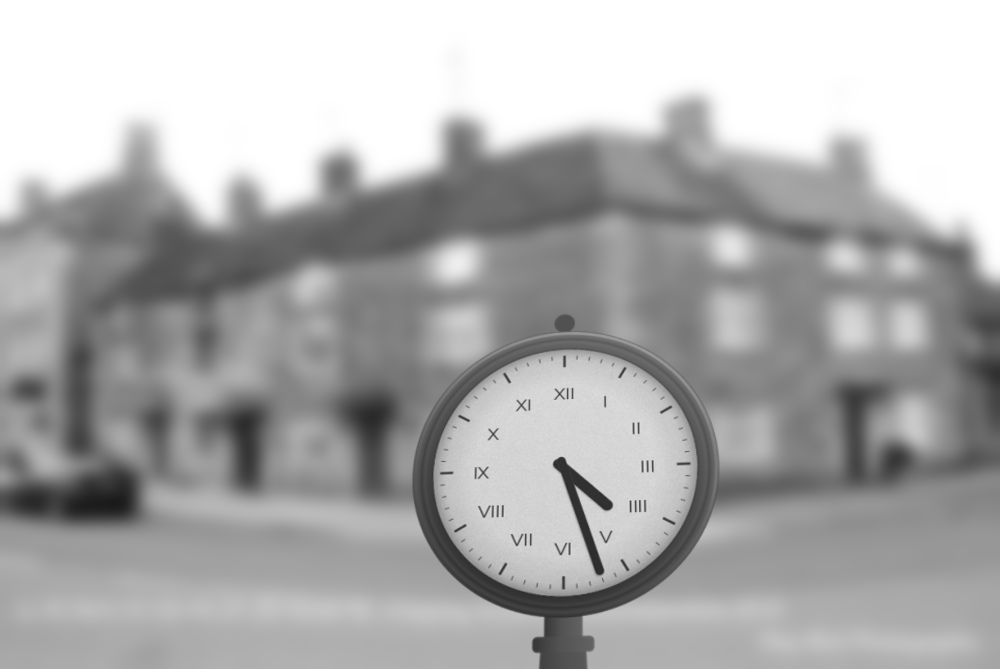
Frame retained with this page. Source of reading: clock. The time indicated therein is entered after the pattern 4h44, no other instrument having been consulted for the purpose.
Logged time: 4h27
